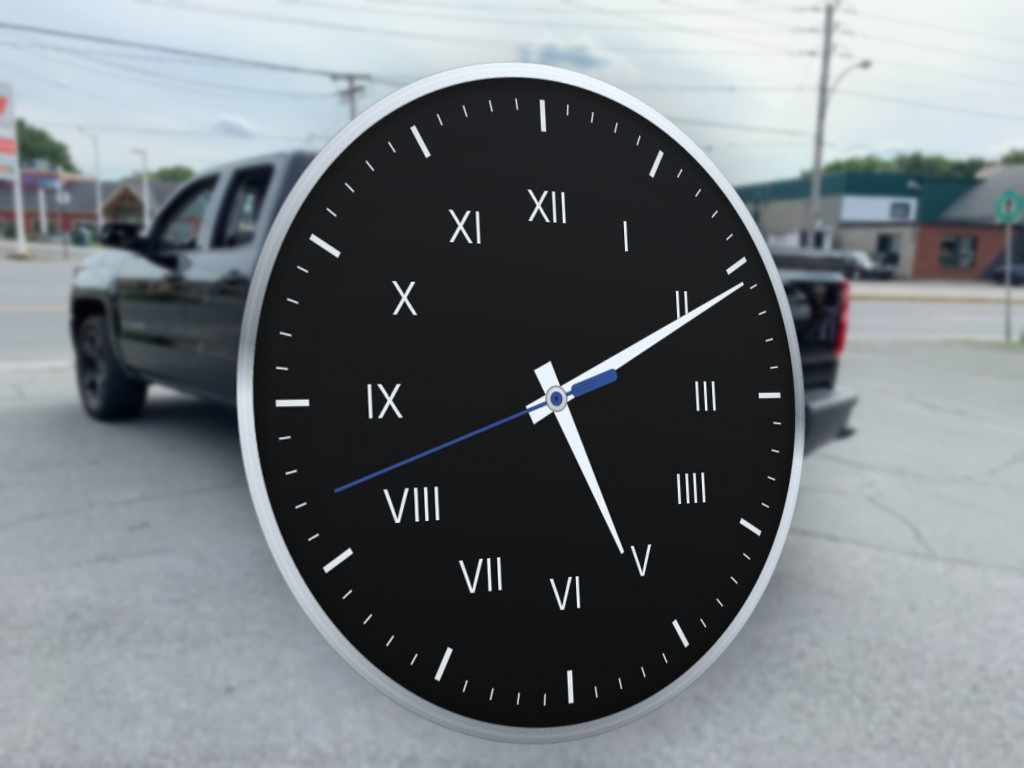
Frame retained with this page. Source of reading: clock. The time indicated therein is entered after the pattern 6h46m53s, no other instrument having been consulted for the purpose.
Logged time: 5h10m42s
